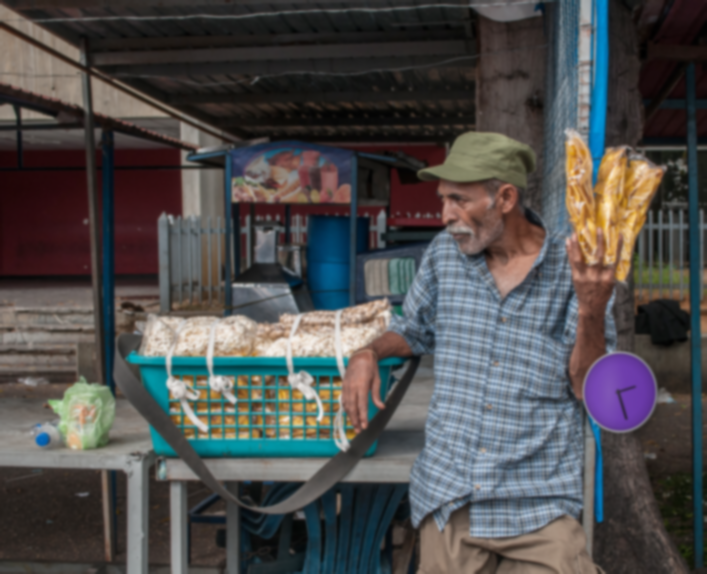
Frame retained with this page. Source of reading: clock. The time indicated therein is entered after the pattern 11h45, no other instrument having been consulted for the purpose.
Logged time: 2h27
